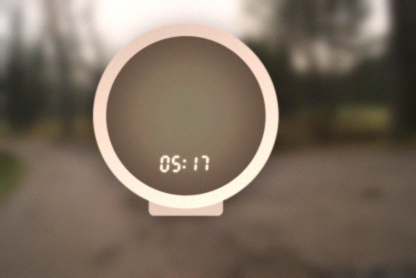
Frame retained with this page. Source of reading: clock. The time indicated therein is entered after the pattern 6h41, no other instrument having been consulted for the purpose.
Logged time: 5h17
